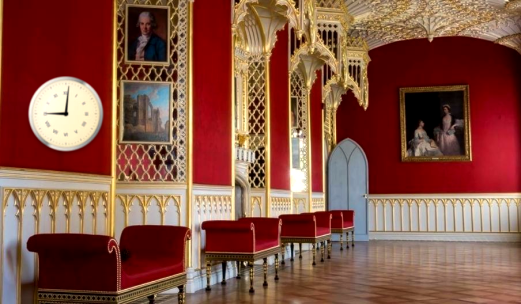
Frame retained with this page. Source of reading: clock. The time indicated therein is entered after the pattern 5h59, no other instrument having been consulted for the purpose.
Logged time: 9h01
